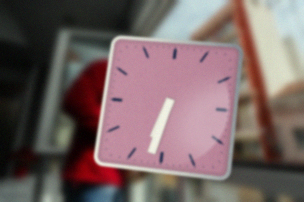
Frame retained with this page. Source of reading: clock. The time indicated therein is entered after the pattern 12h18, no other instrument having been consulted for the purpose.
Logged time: 6h32
